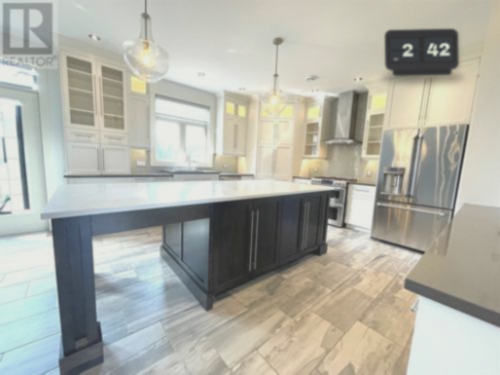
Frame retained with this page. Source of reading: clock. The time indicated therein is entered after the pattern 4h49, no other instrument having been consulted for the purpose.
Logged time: 2h42
